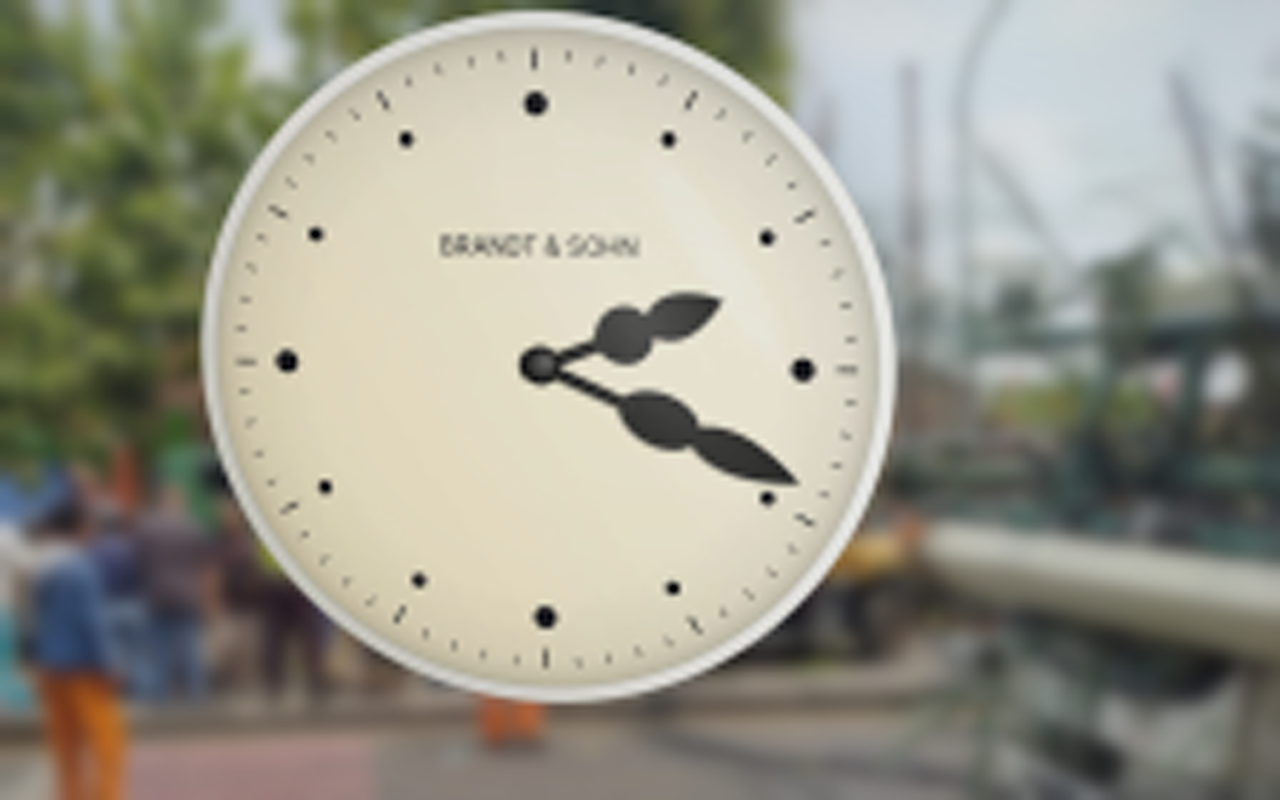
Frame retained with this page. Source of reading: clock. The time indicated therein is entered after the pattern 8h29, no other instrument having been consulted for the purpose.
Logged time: 2h19
